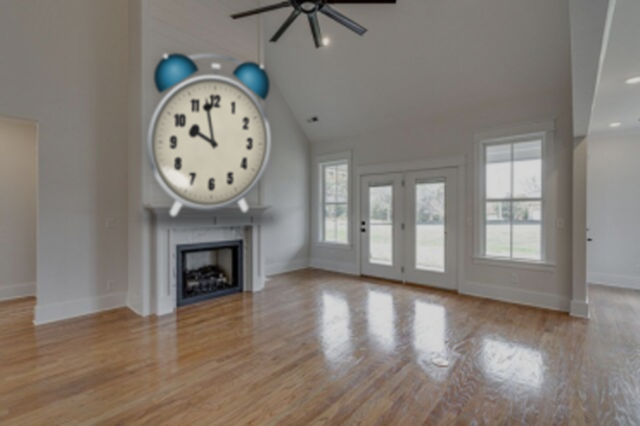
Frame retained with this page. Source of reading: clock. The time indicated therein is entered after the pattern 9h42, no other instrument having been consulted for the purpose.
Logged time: 9h58
